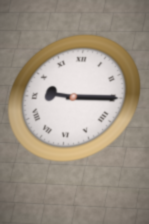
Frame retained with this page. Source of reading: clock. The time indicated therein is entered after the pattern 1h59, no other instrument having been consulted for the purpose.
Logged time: 9h15
